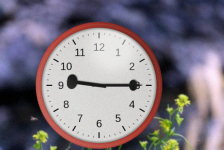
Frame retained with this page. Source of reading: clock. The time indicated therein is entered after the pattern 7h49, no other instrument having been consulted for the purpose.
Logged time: 9h15
